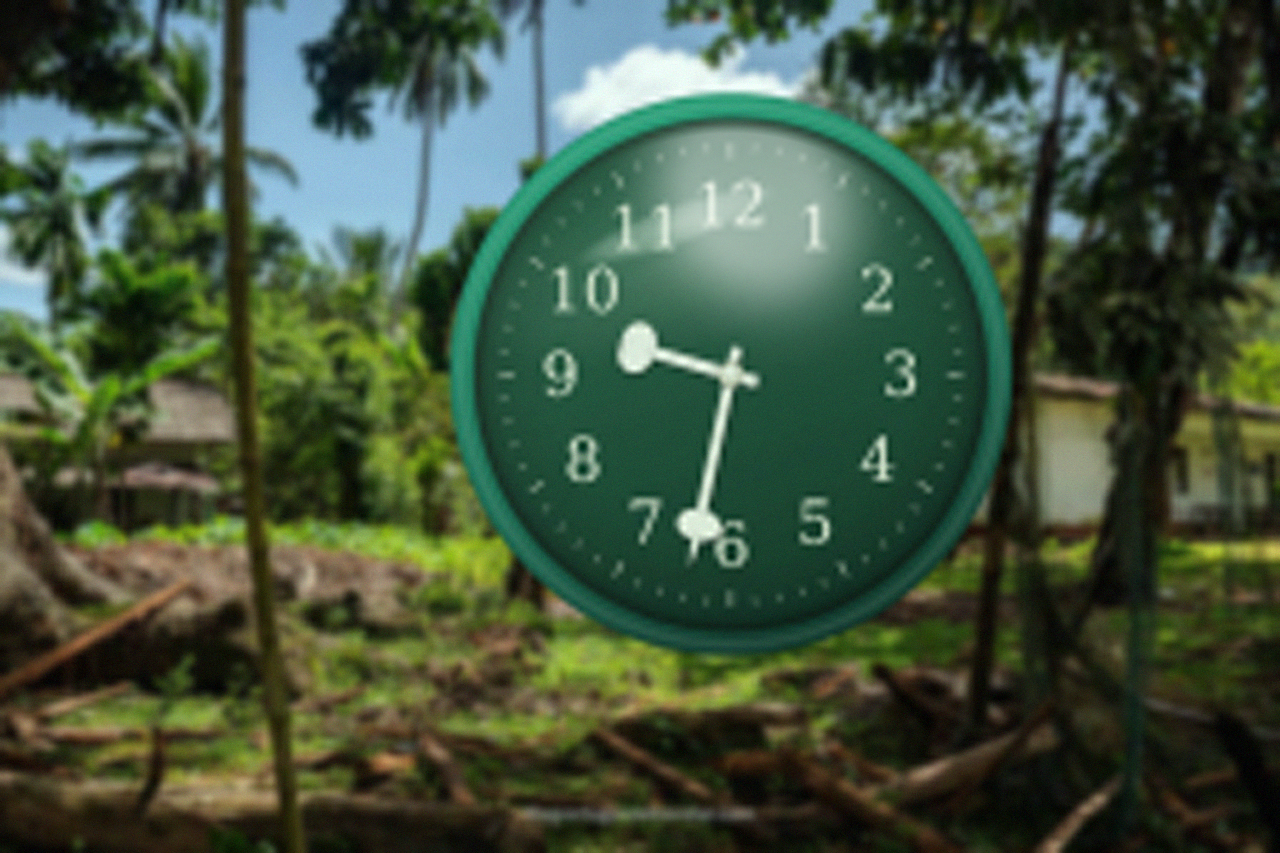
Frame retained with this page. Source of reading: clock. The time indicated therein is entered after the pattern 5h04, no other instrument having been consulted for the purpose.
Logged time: 9h32
